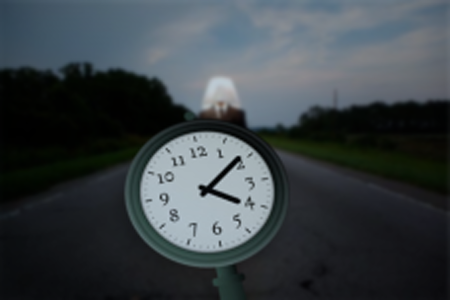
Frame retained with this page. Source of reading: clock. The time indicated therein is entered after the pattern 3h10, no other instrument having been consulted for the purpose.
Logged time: 4h09
